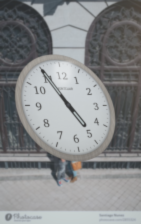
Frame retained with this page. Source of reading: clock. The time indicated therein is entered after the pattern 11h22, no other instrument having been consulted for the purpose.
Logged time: 4h55
